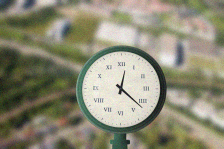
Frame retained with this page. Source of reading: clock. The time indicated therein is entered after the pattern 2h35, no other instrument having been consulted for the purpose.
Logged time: 12h22
